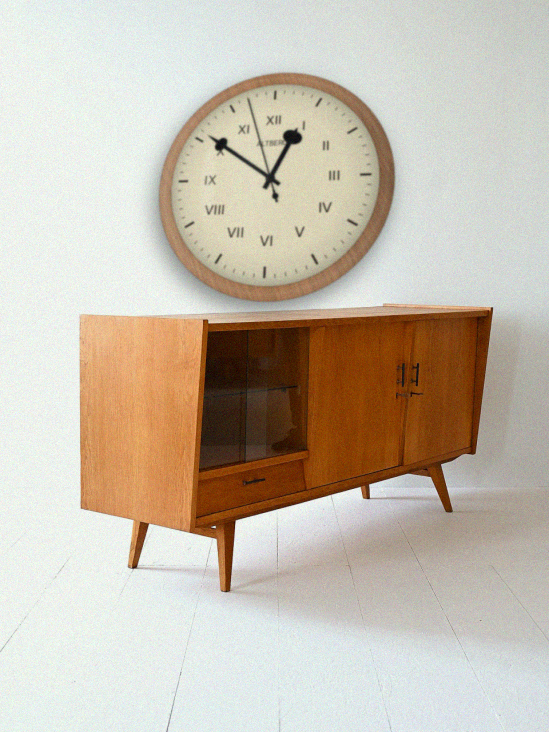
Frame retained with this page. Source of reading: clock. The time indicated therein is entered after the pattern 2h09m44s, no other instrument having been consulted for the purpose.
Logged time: 12h50m57s
